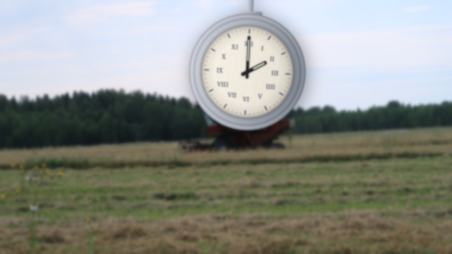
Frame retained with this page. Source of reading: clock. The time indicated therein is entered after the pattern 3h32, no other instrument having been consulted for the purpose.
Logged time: 2h00
